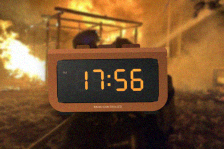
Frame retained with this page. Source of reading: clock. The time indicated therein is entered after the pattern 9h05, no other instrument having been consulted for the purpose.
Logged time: 17h56
